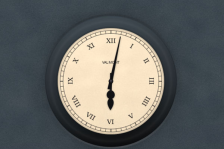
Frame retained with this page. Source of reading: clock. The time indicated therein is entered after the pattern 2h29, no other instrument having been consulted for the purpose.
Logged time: 6h02
